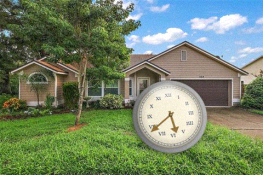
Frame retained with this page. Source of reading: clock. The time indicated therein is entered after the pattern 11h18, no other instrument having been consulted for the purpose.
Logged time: 5h39
